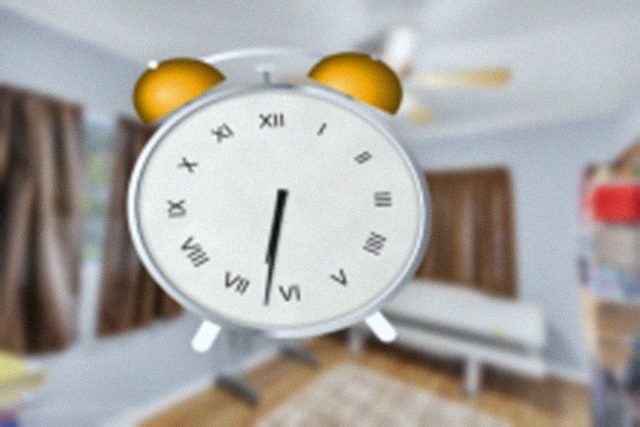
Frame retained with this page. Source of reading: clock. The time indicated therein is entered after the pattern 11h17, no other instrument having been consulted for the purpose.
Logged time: 6h32
